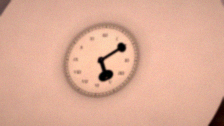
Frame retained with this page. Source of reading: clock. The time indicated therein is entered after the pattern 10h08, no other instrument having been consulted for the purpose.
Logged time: 5h09
